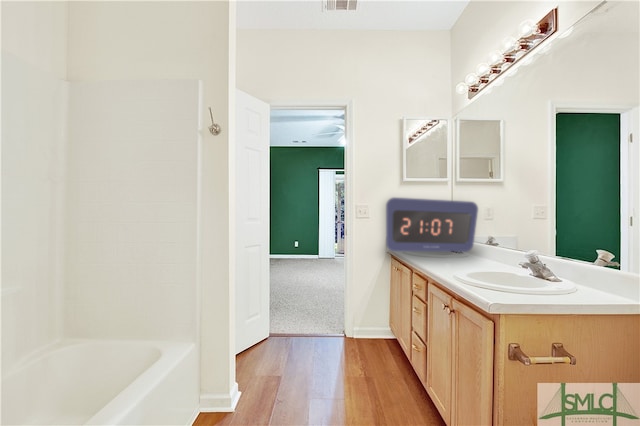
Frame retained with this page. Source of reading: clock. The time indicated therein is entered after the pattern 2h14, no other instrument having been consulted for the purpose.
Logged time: 21h07
